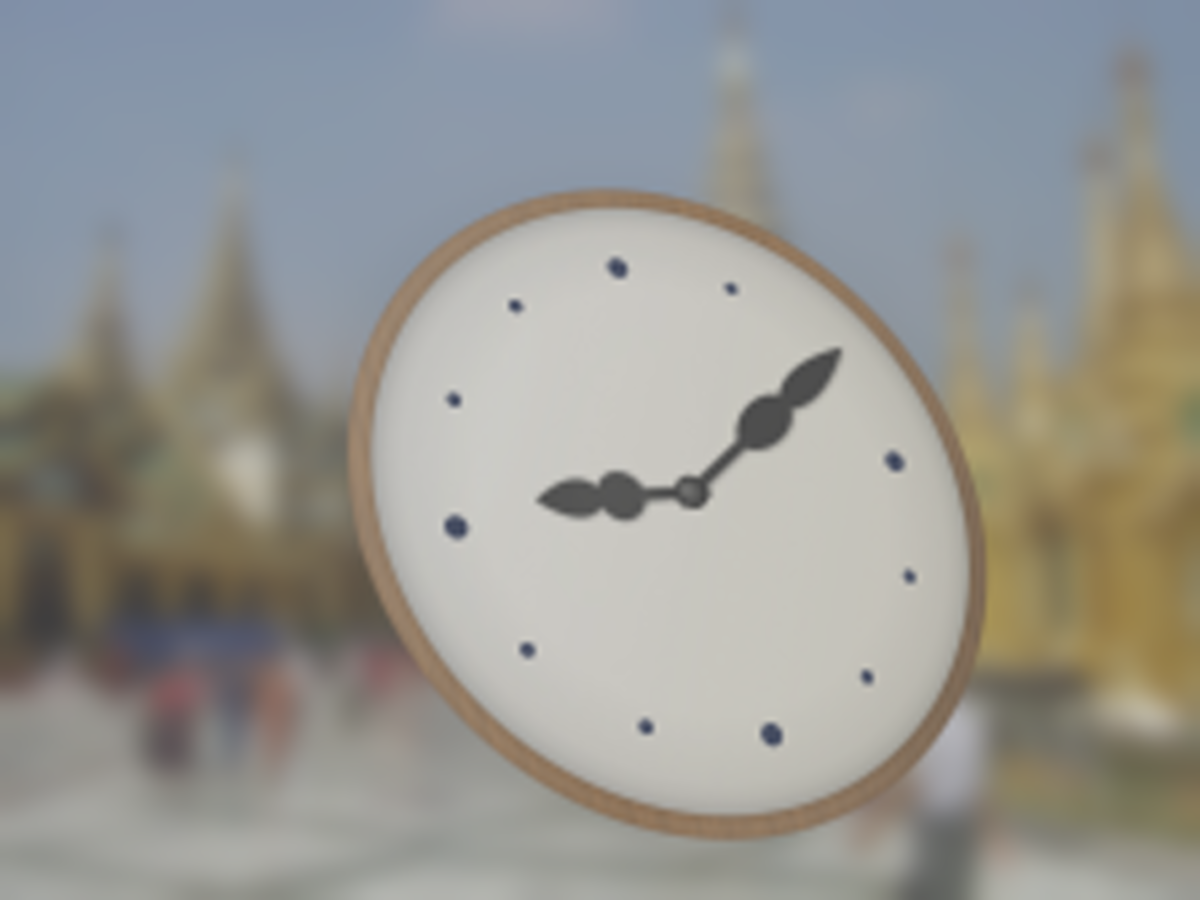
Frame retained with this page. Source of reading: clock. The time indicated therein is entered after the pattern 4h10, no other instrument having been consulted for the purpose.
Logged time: 9h10
